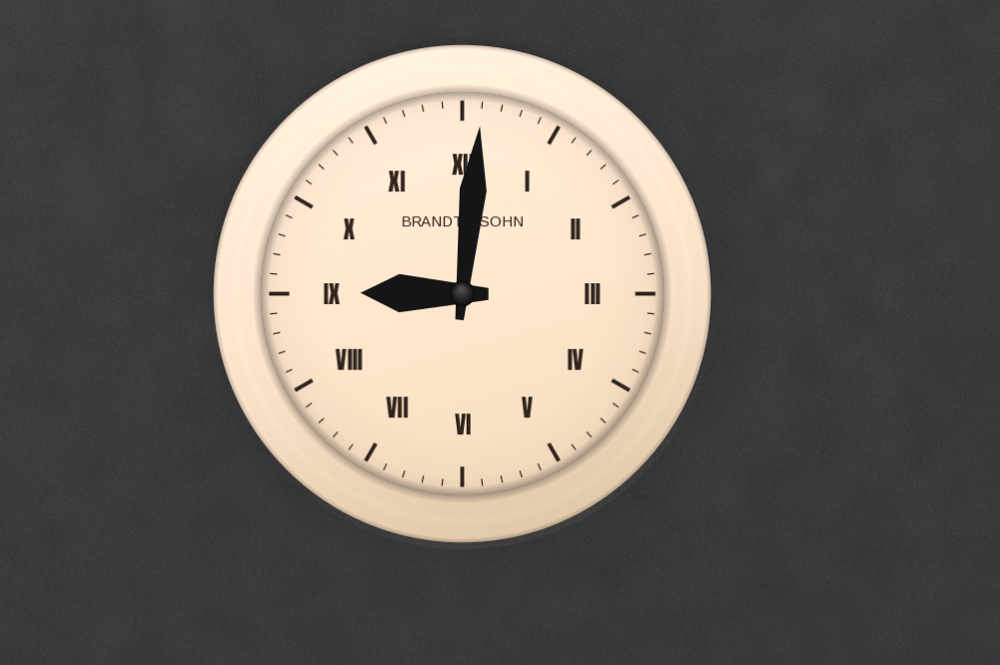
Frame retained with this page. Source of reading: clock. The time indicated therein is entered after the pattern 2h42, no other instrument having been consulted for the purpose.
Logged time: 9h01
